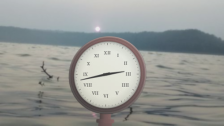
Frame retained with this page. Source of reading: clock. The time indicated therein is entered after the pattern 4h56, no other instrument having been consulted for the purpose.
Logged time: 2h43
